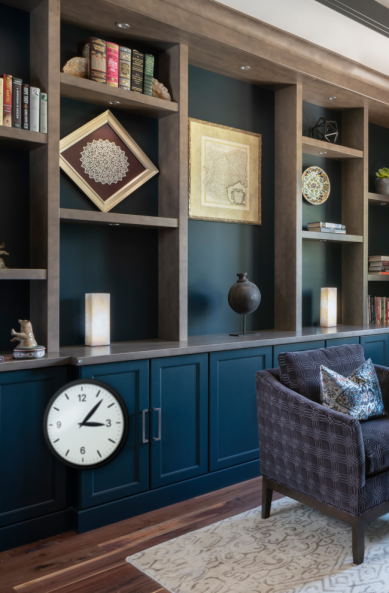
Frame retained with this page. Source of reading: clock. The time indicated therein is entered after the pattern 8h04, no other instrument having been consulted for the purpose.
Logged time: 3h07
